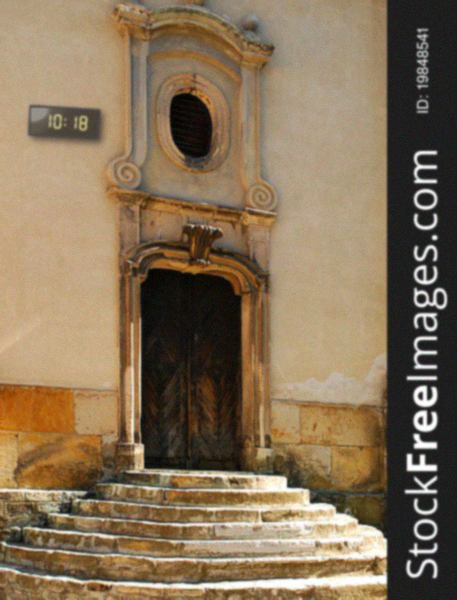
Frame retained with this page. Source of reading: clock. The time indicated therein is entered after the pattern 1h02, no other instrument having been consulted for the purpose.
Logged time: 10h18
